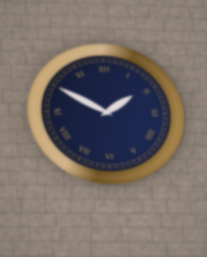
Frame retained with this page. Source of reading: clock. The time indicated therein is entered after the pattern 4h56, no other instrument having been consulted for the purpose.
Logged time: 1h50
